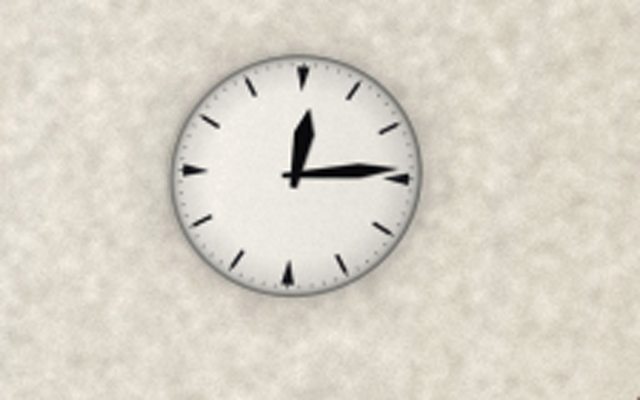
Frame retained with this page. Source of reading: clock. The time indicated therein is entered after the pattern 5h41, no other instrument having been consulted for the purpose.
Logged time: 12h14
